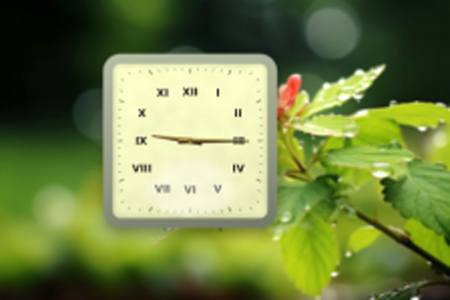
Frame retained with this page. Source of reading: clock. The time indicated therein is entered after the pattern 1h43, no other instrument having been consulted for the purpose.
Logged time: 9h15
